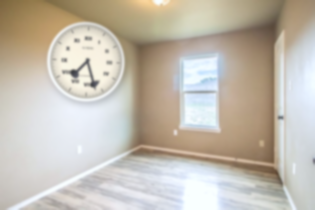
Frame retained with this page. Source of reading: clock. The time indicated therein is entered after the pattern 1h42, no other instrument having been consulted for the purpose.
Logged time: 7h27
